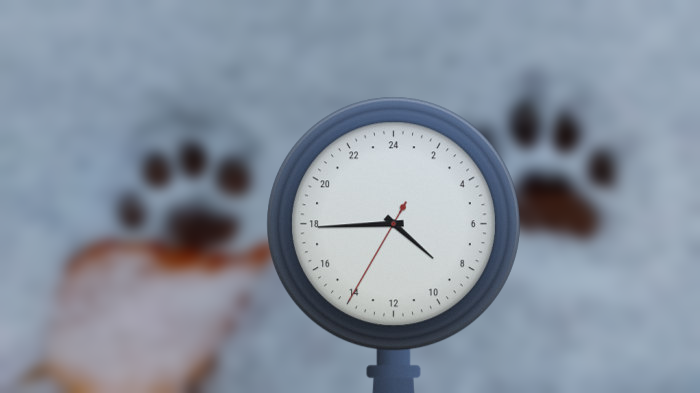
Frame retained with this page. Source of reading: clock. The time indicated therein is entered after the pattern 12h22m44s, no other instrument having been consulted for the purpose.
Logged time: 8h44m35s
